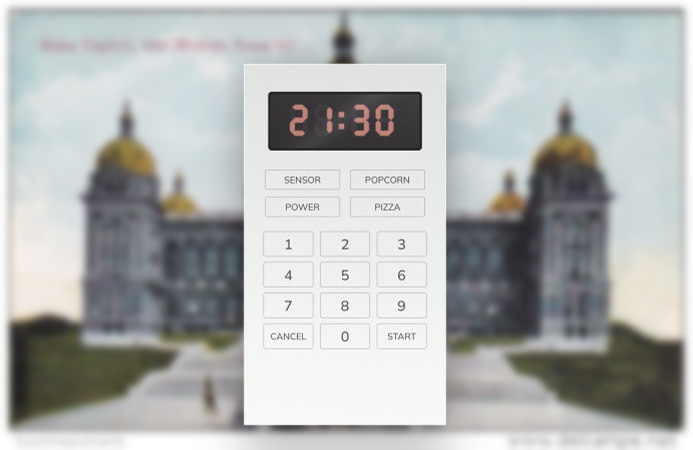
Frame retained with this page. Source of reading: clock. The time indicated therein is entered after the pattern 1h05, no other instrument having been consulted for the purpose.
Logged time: 21h30
